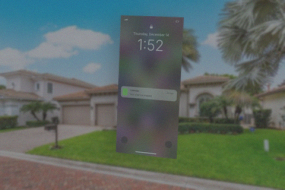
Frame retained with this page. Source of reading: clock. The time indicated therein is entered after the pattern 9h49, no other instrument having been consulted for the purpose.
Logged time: 1h52
